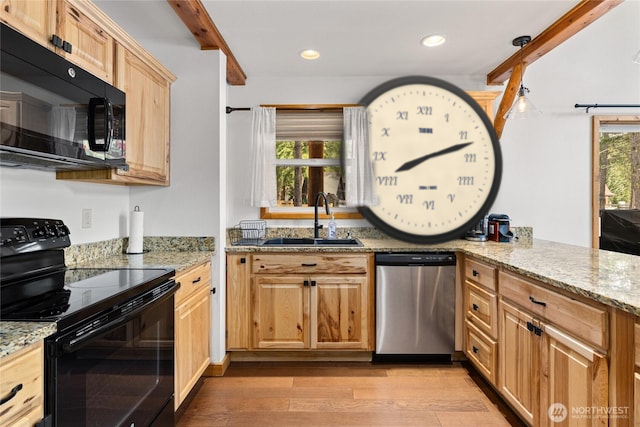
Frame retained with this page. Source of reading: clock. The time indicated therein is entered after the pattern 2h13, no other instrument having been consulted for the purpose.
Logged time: 8h12
